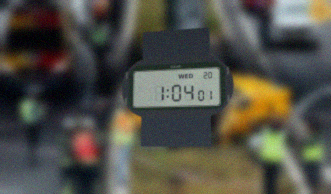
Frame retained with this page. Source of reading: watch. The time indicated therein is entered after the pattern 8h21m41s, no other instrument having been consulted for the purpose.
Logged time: 1h04m01s
